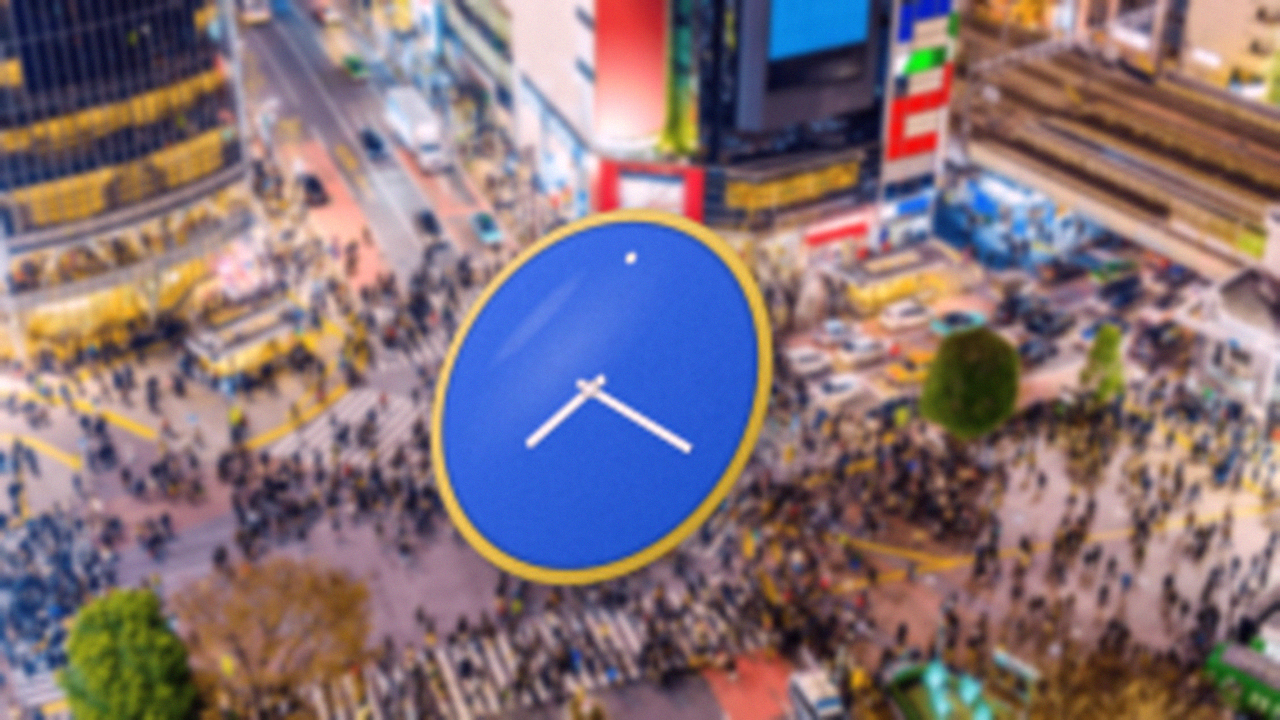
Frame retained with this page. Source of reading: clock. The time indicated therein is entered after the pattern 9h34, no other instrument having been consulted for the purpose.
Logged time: 7h18
